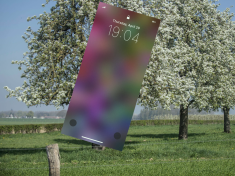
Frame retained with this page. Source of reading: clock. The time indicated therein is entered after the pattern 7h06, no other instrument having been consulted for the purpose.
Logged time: 19h04
